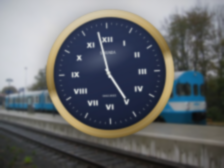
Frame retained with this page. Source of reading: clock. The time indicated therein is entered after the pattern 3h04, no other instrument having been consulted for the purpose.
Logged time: 4h58
